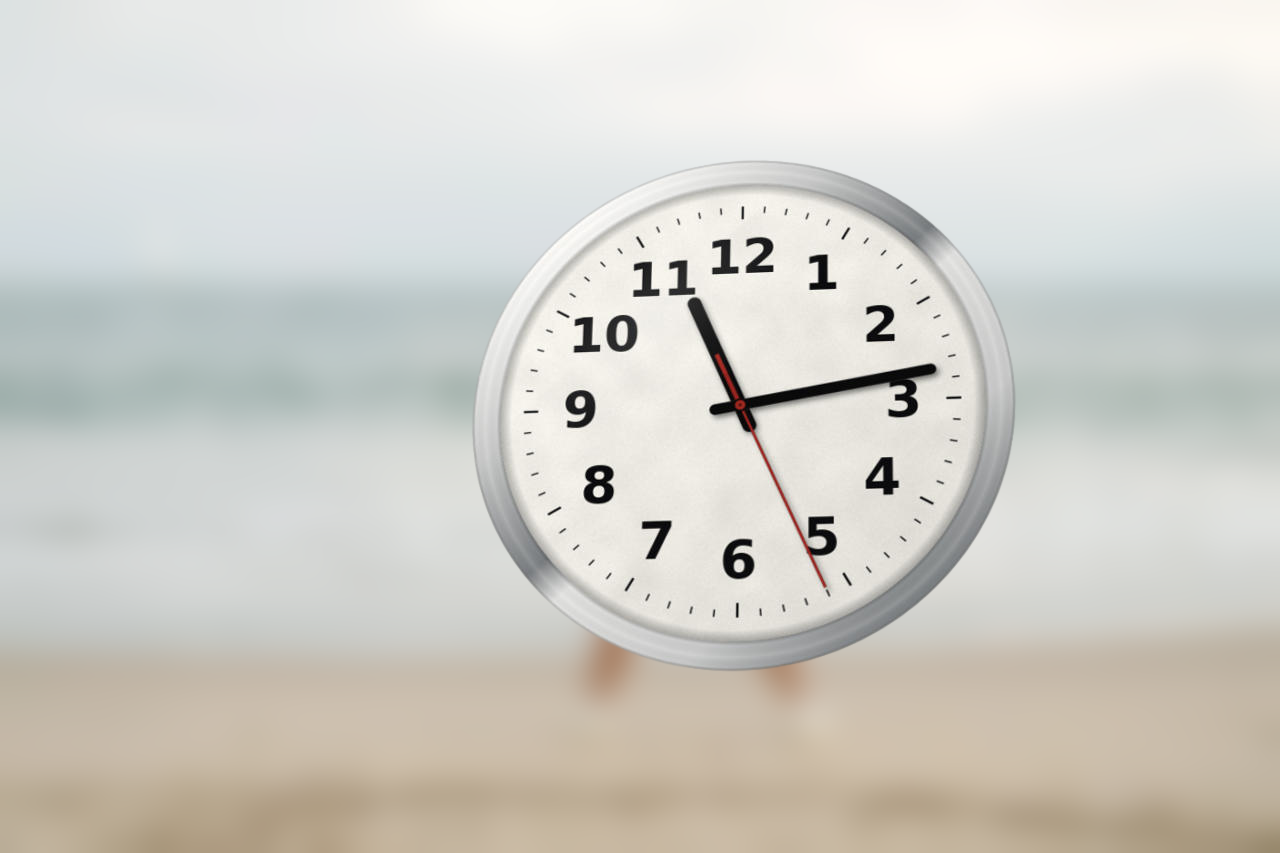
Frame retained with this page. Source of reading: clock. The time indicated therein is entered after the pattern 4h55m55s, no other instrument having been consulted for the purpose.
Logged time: 11h13m26s
